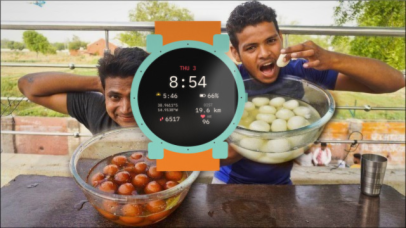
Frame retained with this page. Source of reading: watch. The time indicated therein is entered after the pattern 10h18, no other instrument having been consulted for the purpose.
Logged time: 8h54
